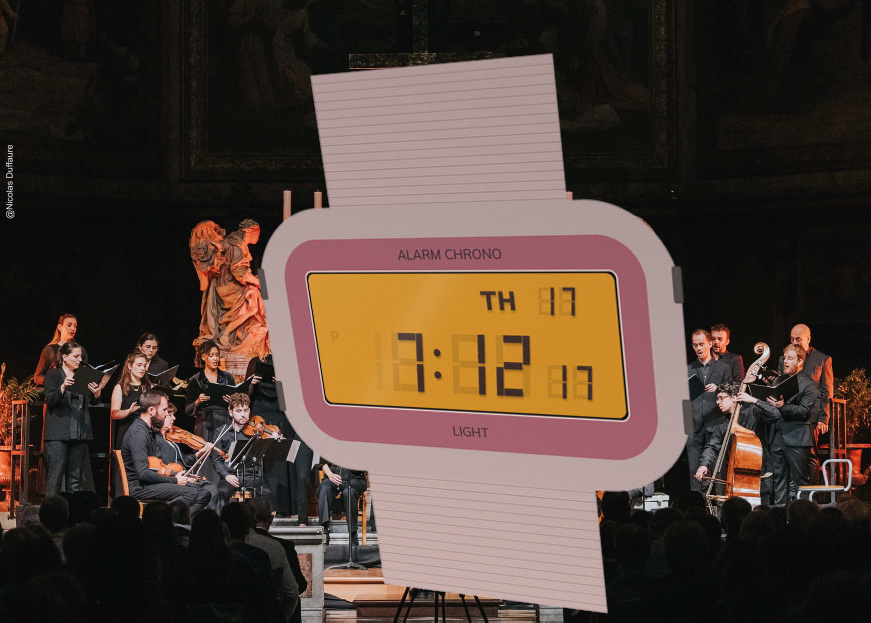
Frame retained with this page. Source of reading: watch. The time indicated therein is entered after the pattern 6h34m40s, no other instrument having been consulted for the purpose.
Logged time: 7h12m17s
